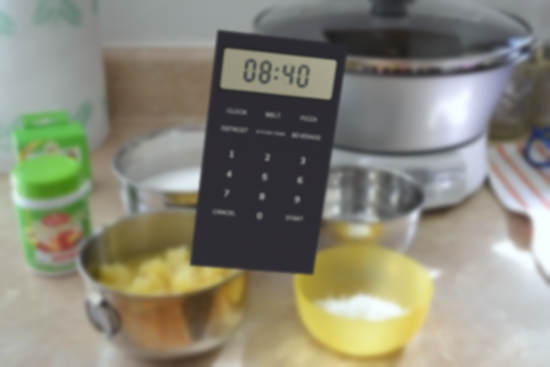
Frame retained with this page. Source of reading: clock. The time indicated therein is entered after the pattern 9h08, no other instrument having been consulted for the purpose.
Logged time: 8h40
